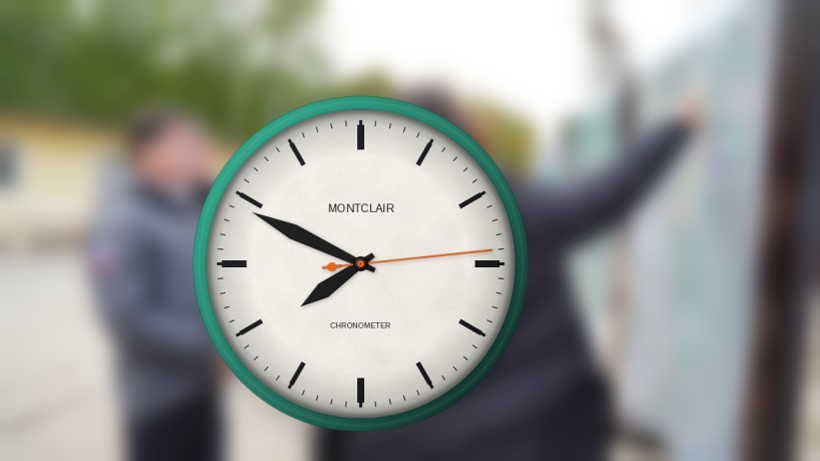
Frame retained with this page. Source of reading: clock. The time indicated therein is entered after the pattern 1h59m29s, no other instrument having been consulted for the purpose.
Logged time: 7h49m14s
